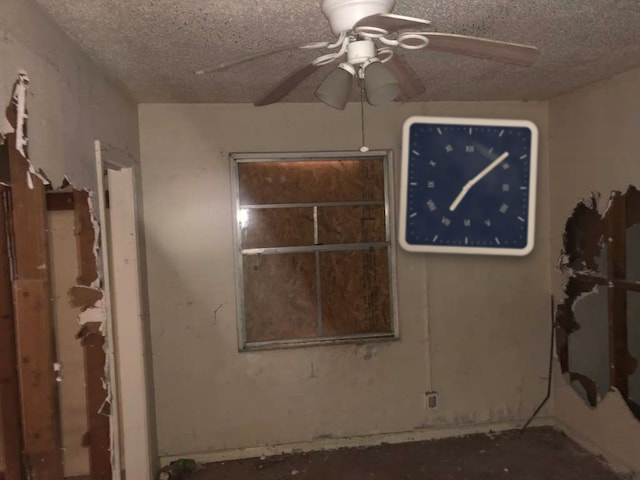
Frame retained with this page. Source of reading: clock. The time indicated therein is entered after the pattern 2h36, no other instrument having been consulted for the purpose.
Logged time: 7h08
